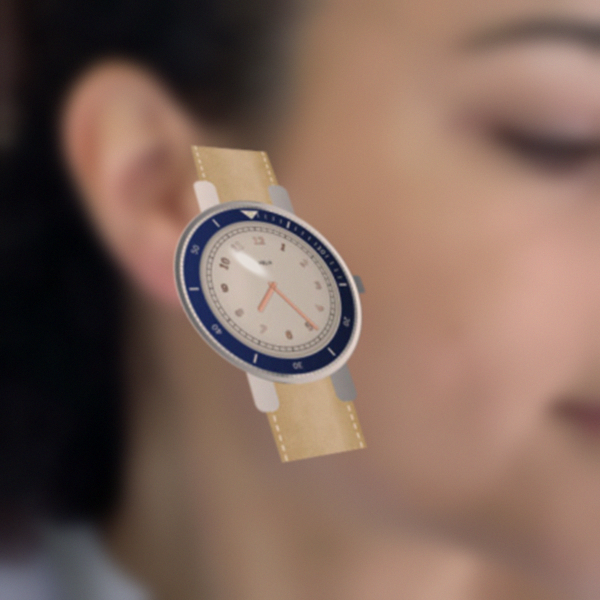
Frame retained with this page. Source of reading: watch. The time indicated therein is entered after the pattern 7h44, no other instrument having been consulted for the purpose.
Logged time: 7h24
